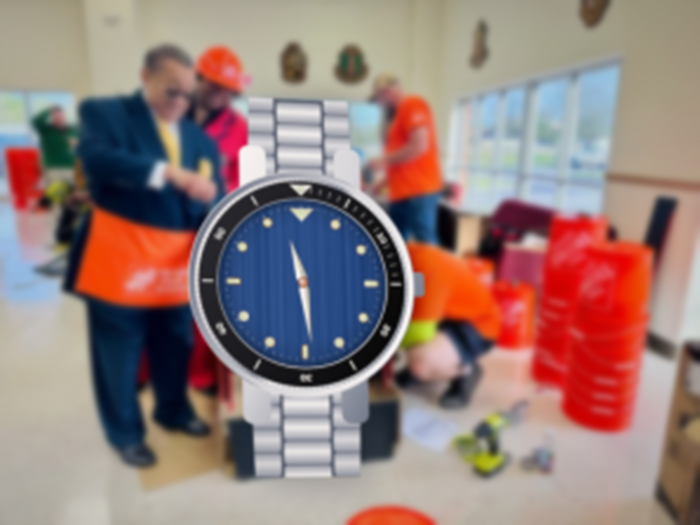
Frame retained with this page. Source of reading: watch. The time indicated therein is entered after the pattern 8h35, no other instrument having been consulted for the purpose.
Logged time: 11h29
